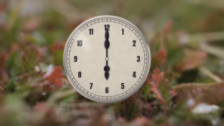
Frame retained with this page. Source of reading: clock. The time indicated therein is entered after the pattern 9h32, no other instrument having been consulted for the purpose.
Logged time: 6h00
